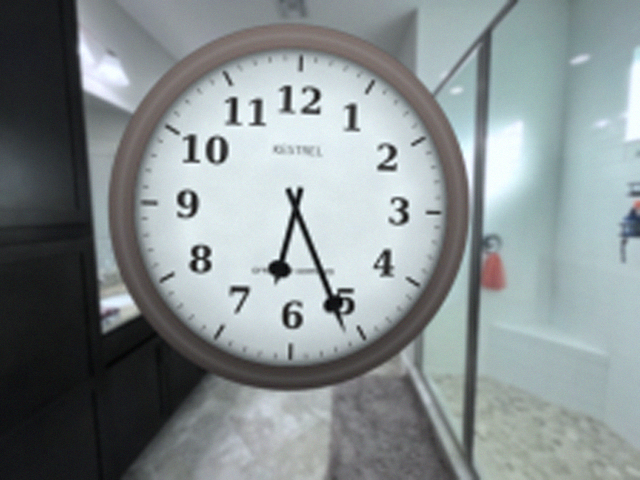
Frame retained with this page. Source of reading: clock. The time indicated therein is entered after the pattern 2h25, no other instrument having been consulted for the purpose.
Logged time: 6h26
